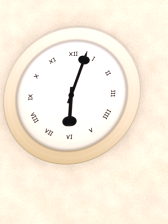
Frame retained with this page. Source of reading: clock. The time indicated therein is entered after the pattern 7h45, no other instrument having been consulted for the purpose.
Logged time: 6h03
